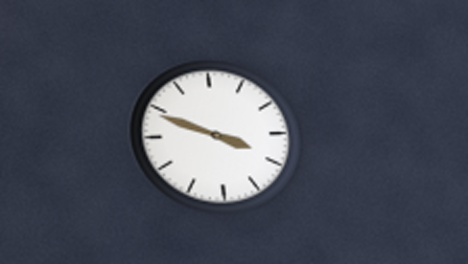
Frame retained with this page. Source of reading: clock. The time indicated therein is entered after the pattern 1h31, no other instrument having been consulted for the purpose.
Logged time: 3h49
